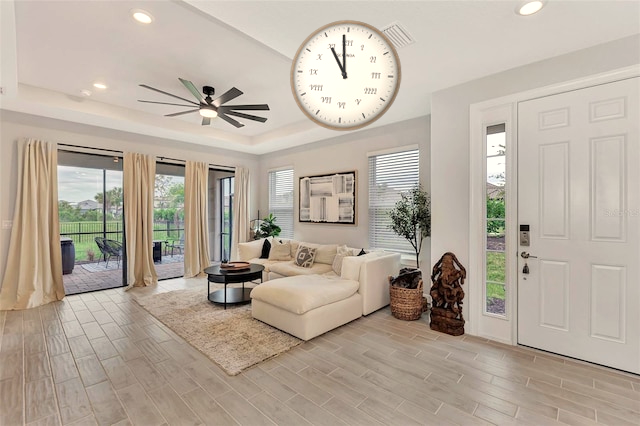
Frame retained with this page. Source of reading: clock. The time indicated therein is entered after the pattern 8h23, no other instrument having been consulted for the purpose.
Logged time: 10h59
